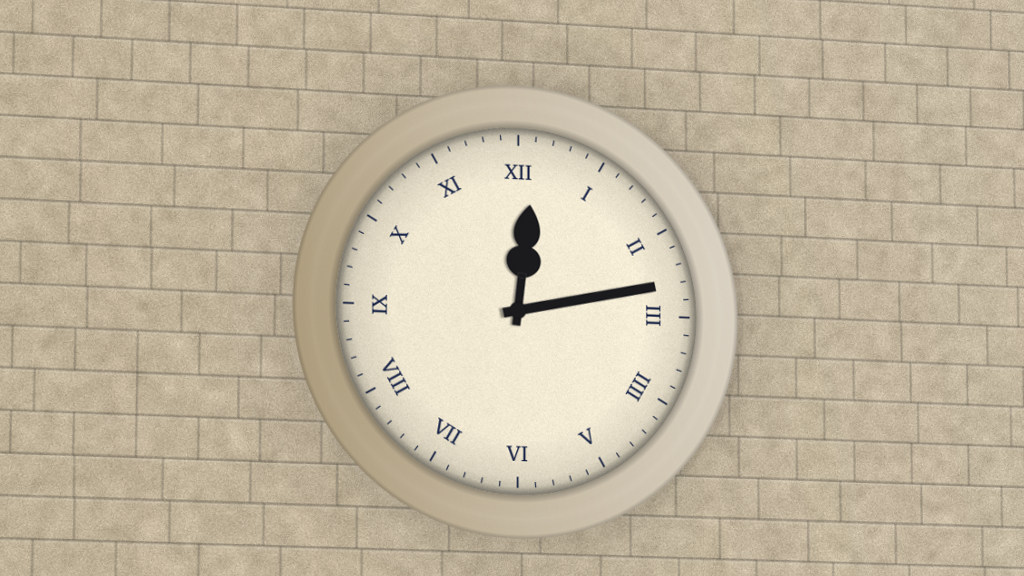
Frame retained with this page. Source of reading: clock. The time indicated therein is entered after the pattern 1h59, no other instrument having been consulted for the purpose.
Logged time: 12h13
